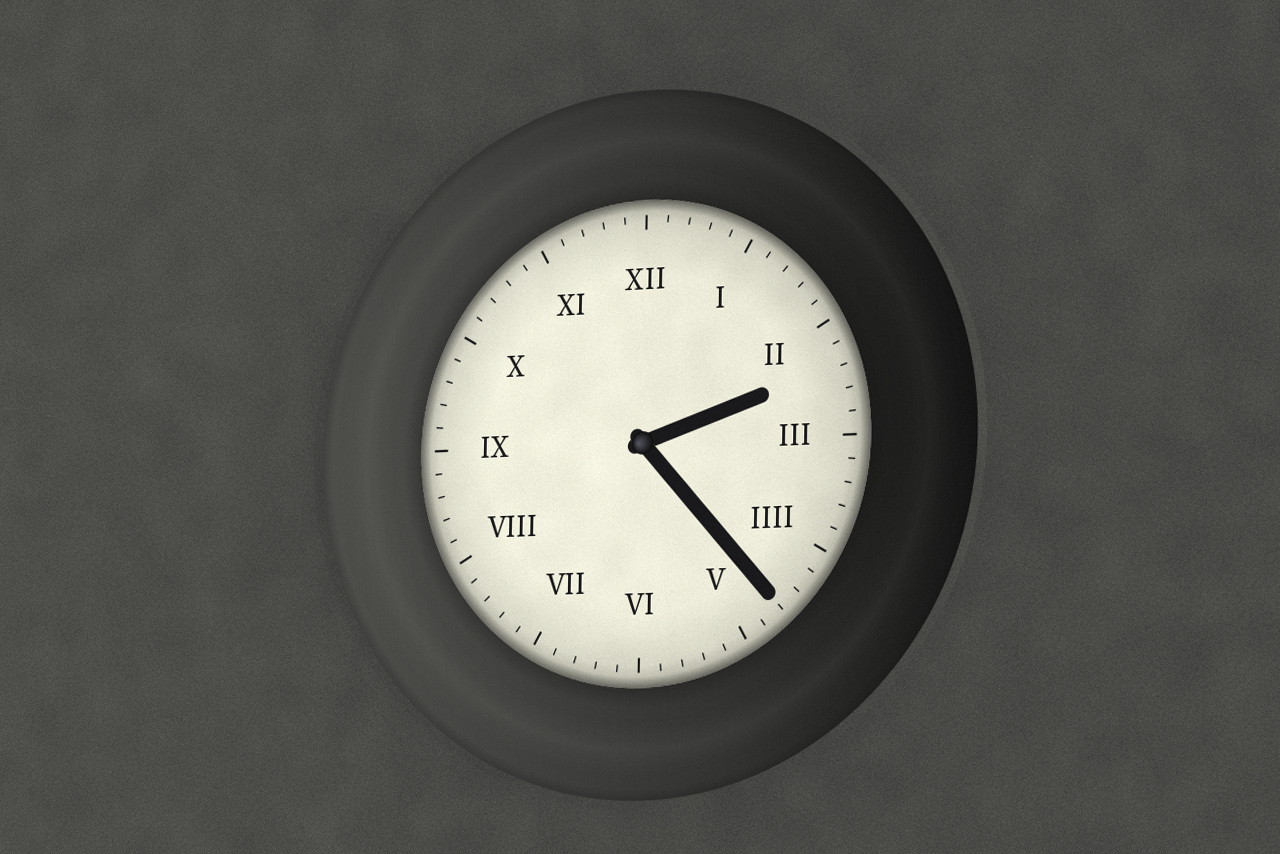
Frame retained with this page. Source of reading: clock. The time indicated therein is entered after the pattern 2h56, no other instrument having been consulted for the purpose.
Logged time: 2h23
